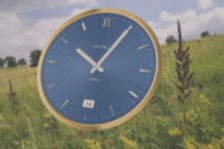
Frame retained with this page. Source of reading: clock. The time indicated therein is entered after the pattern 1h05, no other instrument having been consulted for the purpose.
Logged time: 10h05
